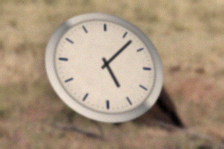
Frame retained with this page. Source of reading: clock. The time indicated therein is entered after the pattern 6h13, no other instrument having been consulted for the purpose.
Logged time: 5h07
